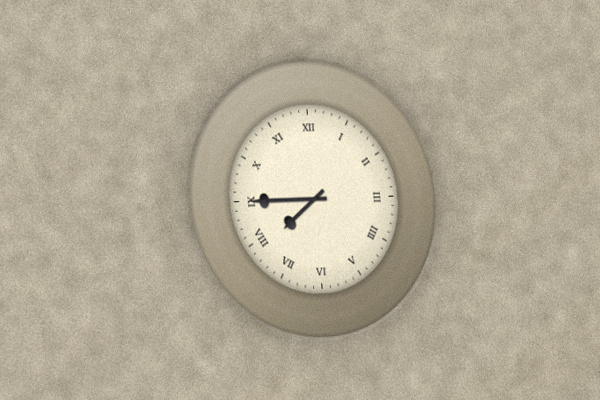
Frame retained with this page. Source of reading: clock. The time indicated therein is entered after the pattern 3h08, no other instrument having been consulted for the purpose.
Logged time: 7h45
